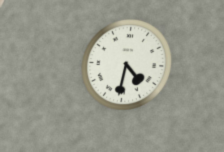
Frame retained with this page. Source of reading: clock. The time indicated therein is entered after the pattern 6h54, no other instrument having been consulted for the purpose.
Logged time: 4h31
